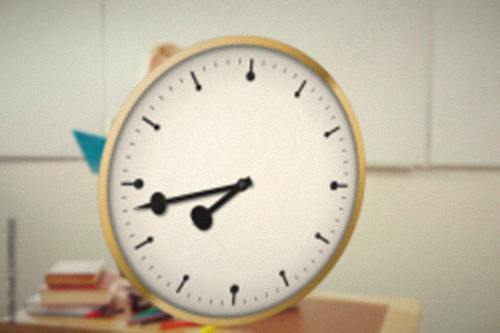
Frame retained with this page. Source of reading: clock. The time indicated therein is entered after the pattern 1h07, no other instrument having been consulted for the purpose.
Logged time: 7h43
